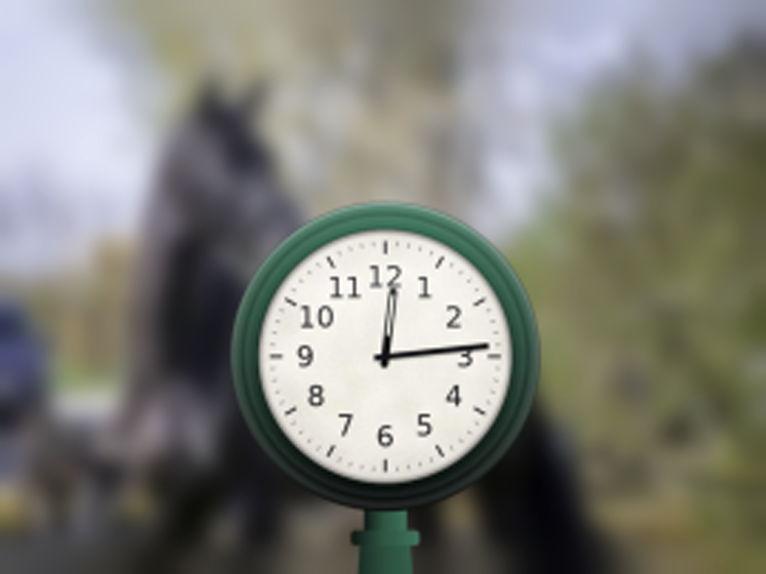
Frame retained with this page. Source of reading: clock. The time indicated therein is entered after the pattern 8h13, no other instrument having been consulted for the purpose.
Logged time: 12h14
